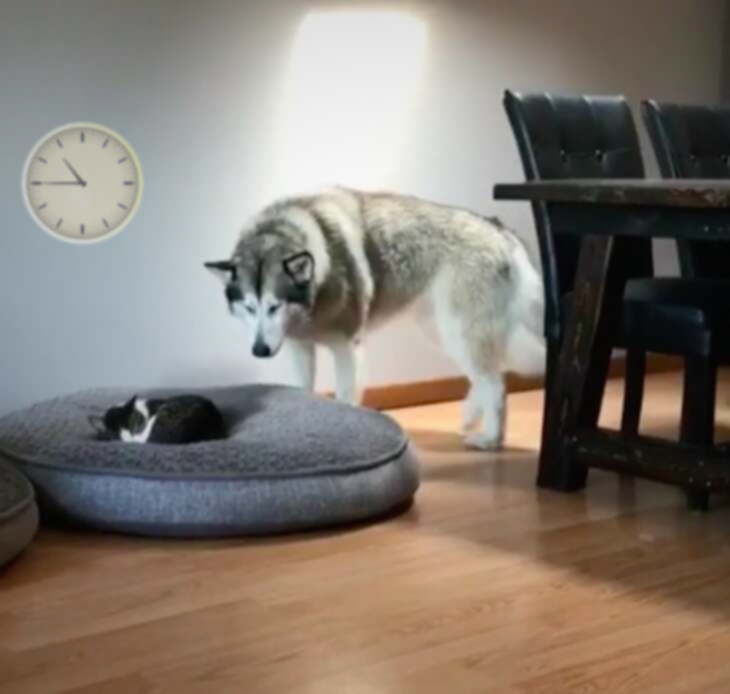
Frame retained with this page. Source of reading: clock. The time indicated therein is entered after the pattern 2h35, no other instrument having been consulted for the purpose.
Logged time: 10h45
